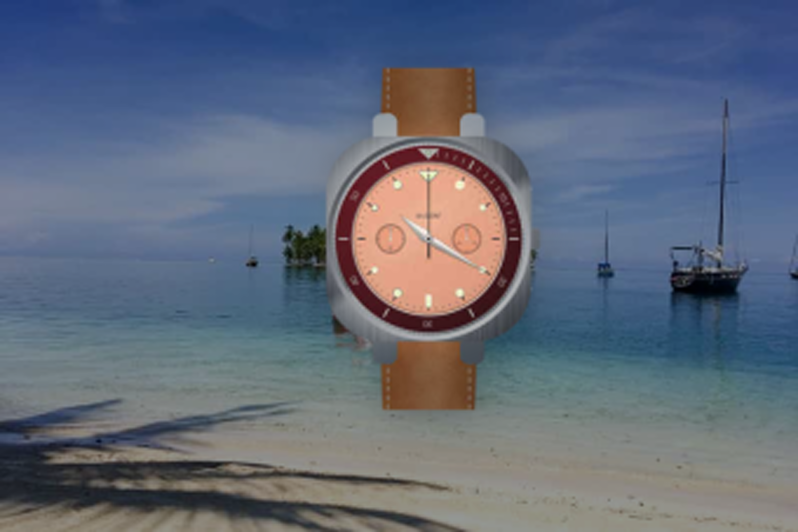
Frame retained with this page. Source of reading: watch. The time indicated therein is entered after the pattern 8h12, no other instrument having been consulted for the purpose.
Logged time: 10h20
